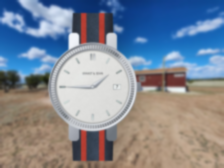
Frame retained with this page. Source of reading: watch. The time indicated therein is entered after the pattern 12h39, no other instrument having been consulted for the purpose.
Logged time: 1h45
